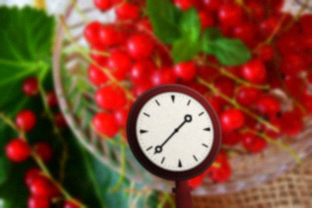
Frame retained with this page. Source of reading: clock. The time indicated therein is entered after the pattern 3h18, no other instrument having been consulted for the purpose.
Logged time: 1h38
